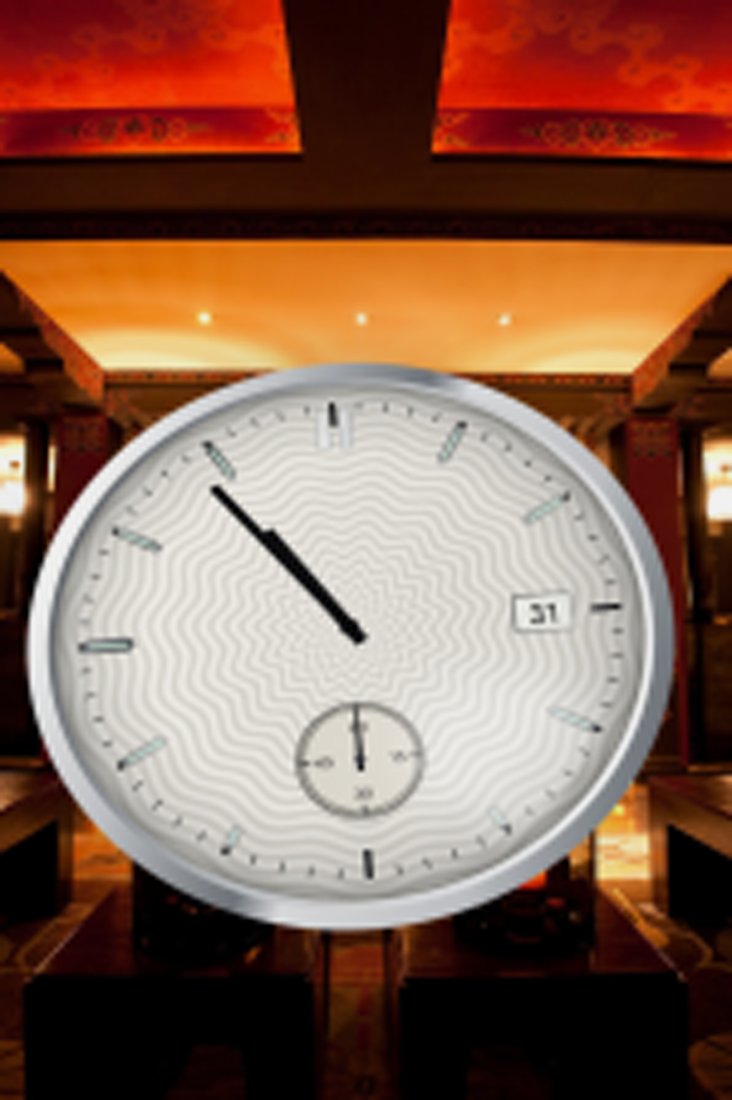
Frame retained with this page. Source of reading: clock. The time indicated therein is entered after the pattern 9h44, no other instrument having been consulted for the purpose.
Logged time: 10h54
